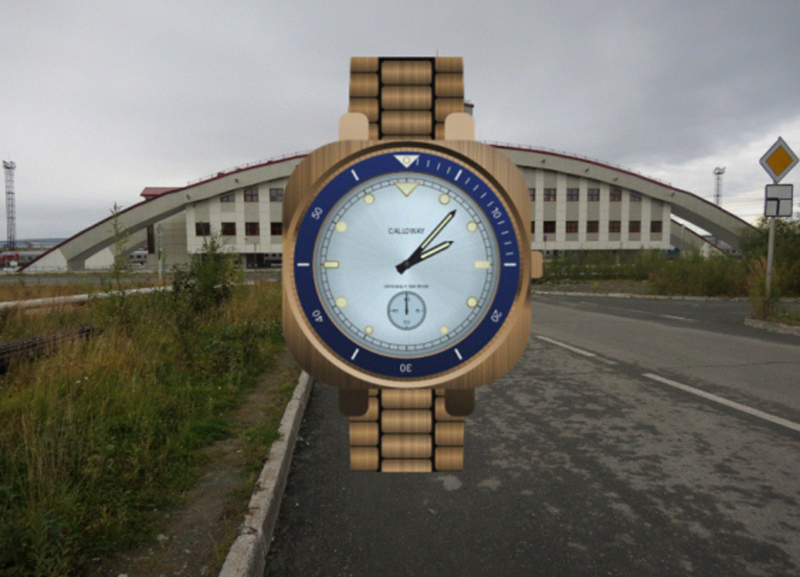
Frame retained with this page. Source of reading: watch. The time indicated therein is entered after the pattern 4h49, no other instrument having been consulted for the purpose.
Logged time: 2h07
